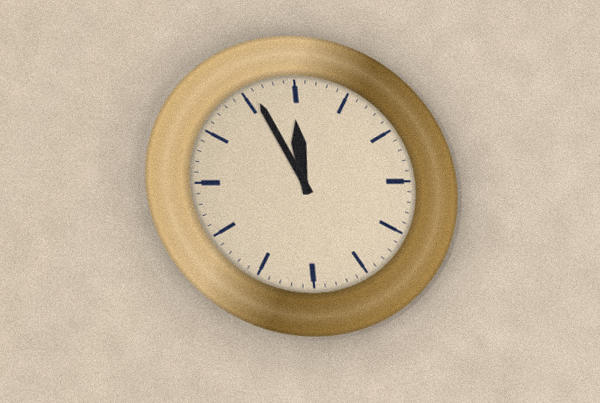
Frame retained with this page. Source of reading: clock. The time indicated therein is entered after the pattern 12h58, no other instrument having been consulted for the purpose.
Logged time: 11h56
